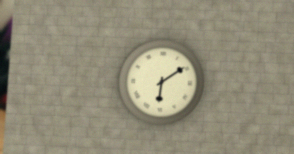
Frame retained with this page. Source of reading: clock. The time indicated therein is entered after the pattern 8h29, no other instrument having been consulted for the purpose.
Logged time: 6h09
